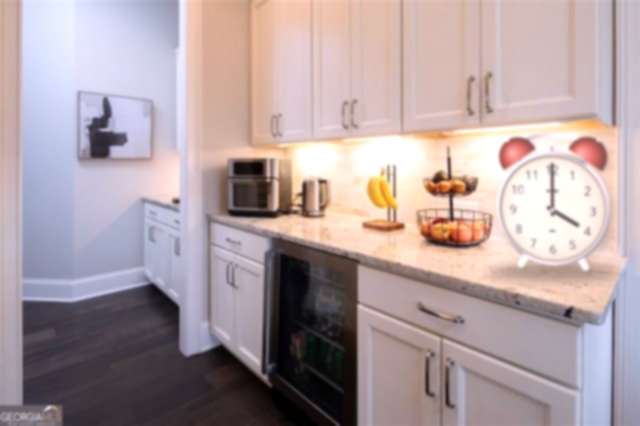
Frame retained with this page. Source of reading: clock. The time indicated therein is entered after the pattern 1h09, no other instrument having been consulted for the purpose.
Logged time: 4h00
